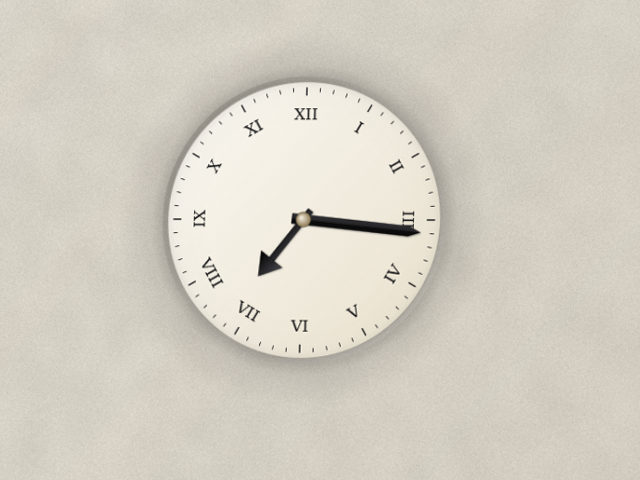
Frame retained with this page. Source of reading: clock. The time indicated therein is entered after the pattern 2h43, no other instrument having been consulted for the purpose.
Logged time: 7h16
